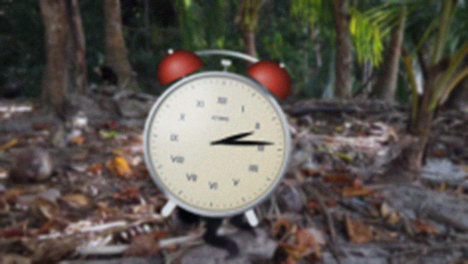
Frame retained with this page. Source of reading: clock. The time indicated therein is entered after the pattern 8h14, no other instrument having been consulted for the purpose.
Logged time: 2h14
